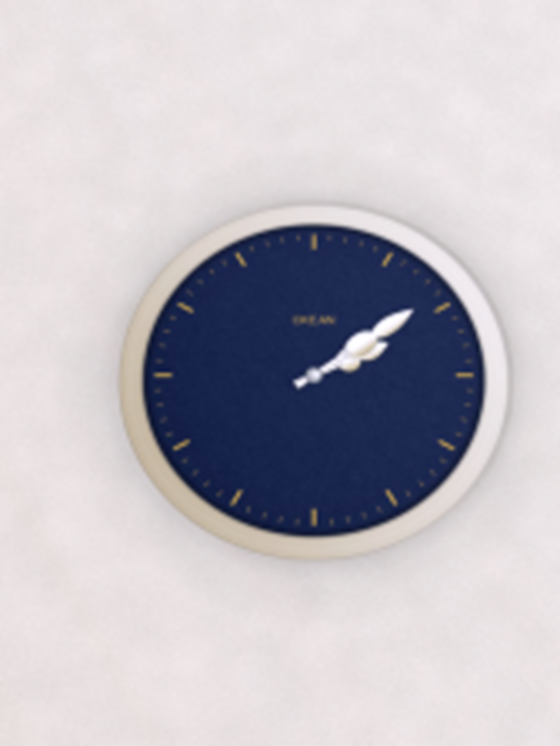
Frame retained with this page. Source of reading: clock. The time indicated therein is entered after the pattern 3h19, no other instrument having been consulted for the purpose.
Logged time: 2h09
